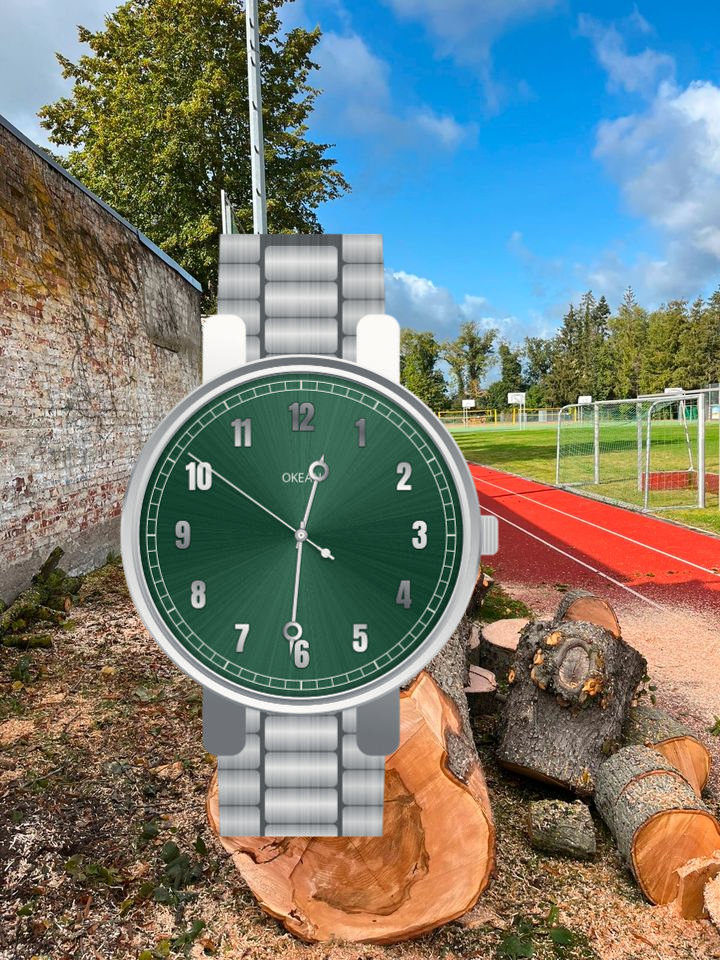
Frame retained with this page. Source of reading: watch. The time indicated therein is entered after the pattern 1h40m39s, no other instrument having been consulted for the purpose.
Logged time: 12h30m51s
